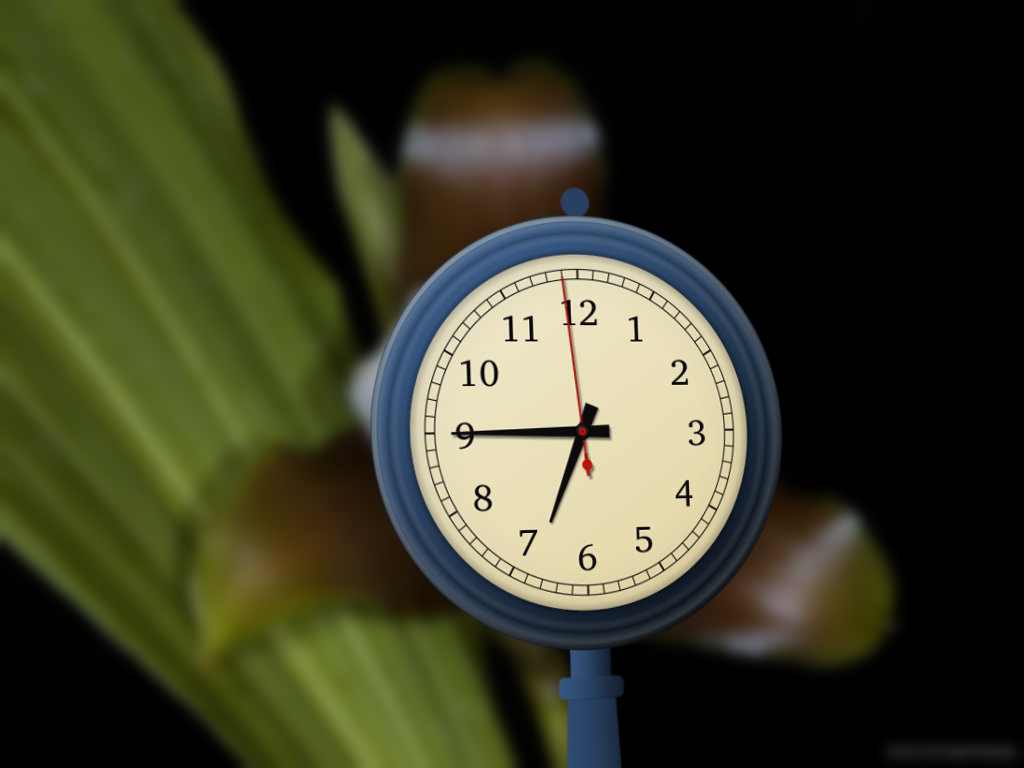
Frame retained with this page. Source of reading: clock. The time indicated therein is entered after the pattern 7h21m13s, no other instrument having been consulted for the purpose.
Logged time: 6h44m59s
